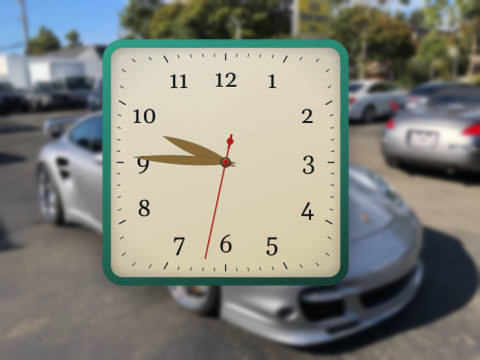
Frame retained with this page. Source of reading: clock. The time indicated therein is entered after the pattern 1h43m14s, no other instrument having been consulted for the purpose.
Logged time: 9h45m32s
